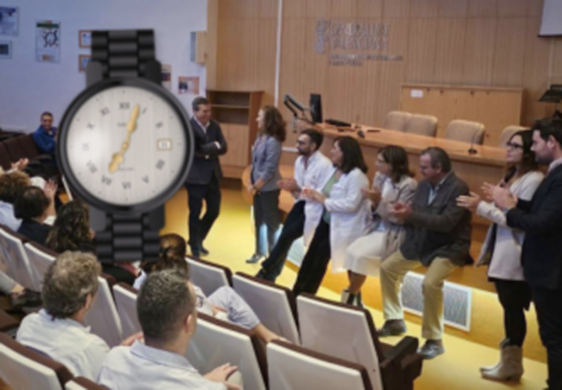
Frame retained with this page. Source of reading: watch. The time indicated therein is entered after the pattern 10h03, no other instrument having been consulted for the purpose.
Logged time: 7h03
